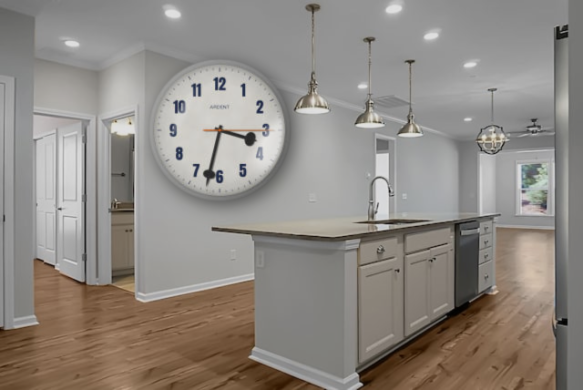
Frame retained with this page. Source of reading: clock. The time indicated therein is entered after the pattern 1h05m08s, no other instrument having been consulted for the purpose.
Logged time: 3h32m15s
